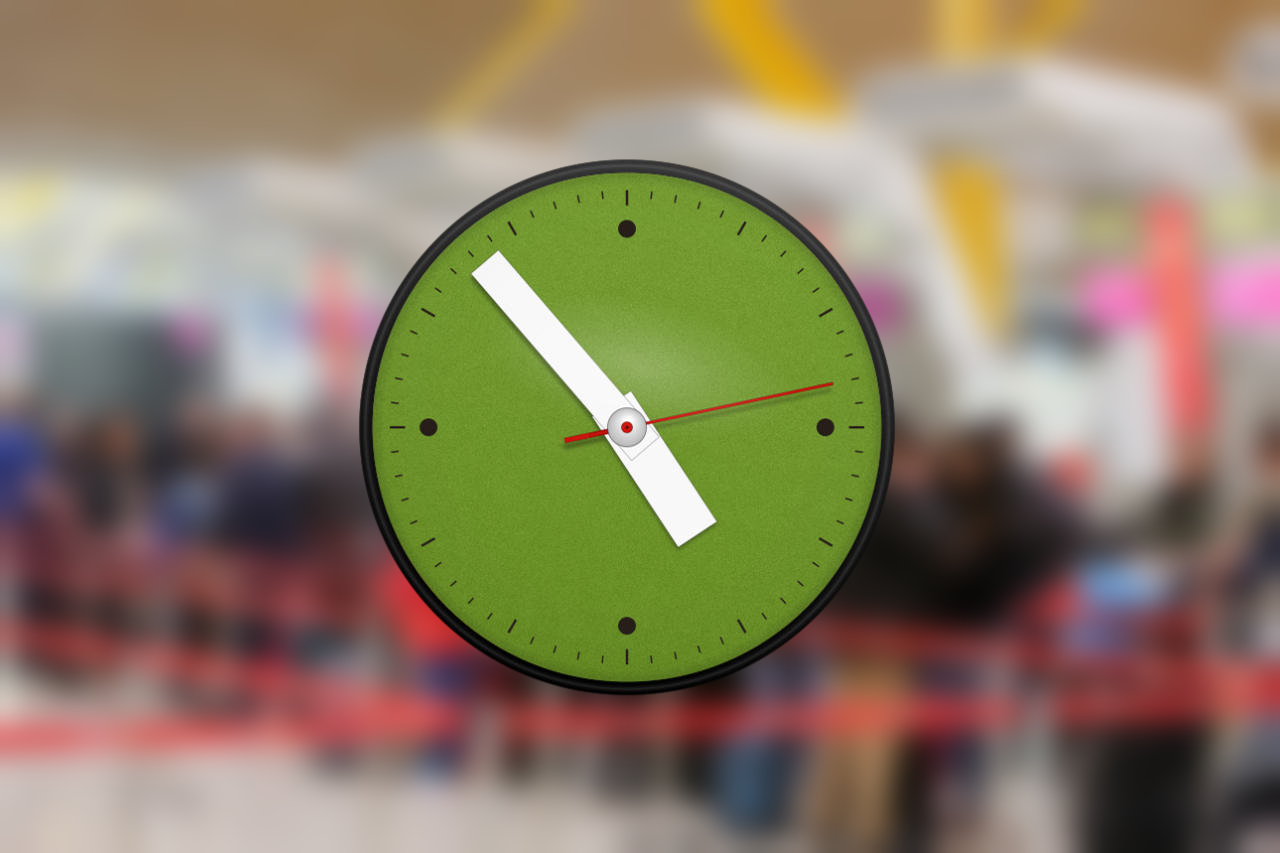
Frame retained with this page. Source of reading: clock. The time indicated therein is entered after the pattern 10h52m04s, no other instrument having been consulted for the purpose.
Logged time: 4h53m13s
